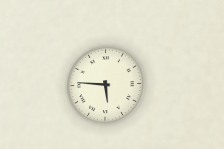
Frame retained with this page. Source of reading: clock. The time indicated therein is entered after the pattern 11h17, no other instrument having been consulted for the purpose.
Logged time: 5h46
